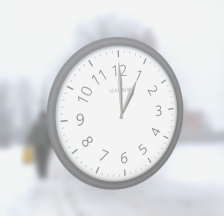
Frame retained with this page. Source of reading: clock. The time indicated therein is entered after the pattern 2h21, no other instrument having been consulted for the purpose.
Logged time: 1h00
